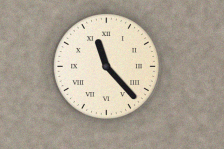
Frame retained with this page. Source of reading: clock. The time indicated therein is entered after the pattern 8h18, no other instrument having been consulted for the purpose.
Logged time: 11h23
